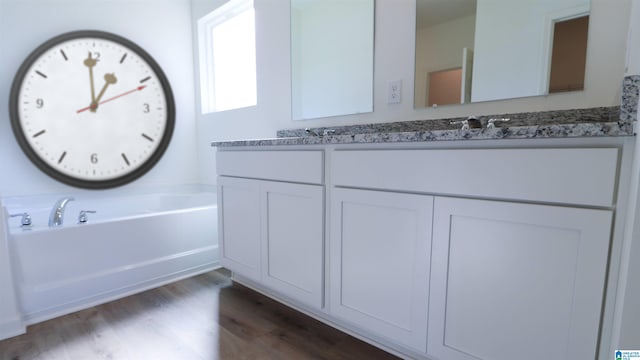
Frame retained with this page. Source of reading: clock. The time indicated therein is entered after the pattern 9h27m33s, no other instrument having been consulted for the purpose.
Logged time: 12h59m11s
